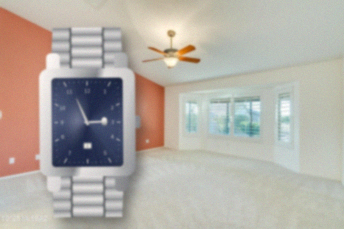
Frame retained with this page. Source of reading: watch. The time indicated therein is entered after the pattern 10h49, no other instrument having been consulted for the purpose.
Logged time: 2h56
